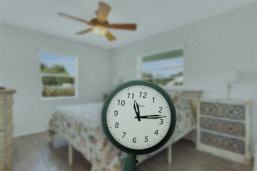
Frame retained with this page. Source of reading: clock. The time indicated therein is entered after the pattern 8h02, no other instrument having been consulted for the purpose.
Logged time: 11h13
